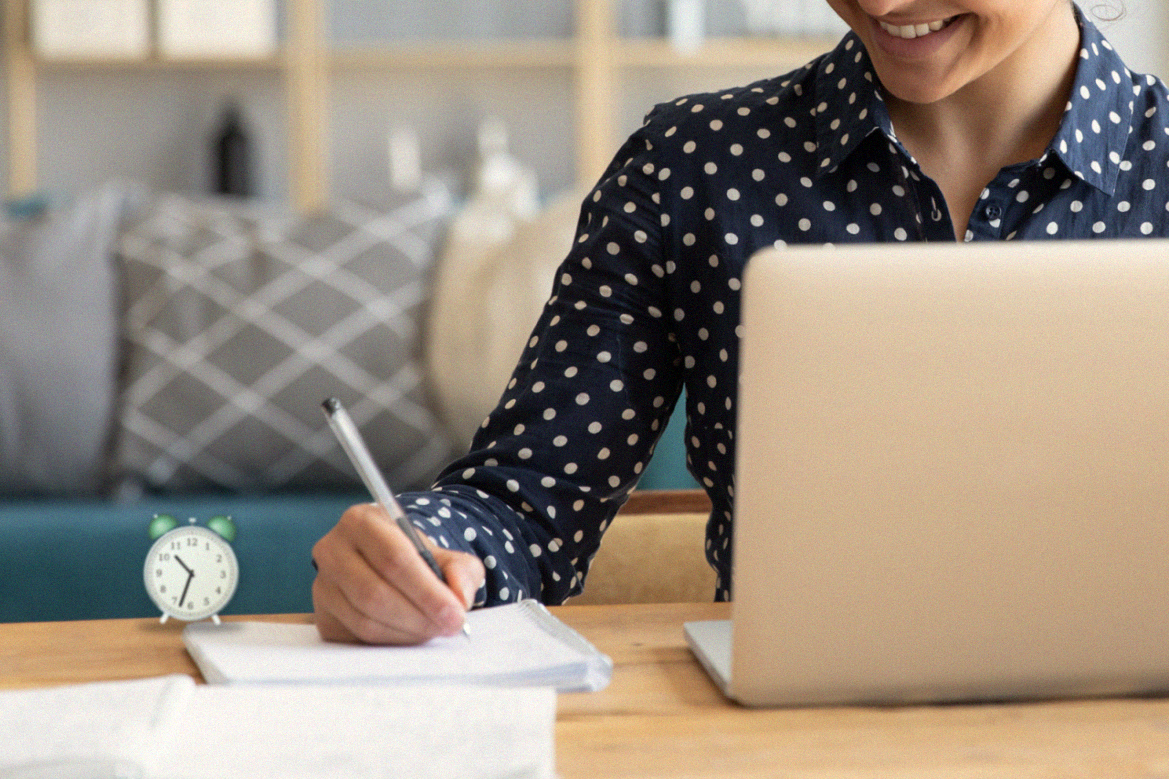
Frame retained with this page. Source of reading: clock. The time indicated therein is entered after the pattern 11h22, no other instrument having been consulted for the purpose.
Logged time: 10h33
